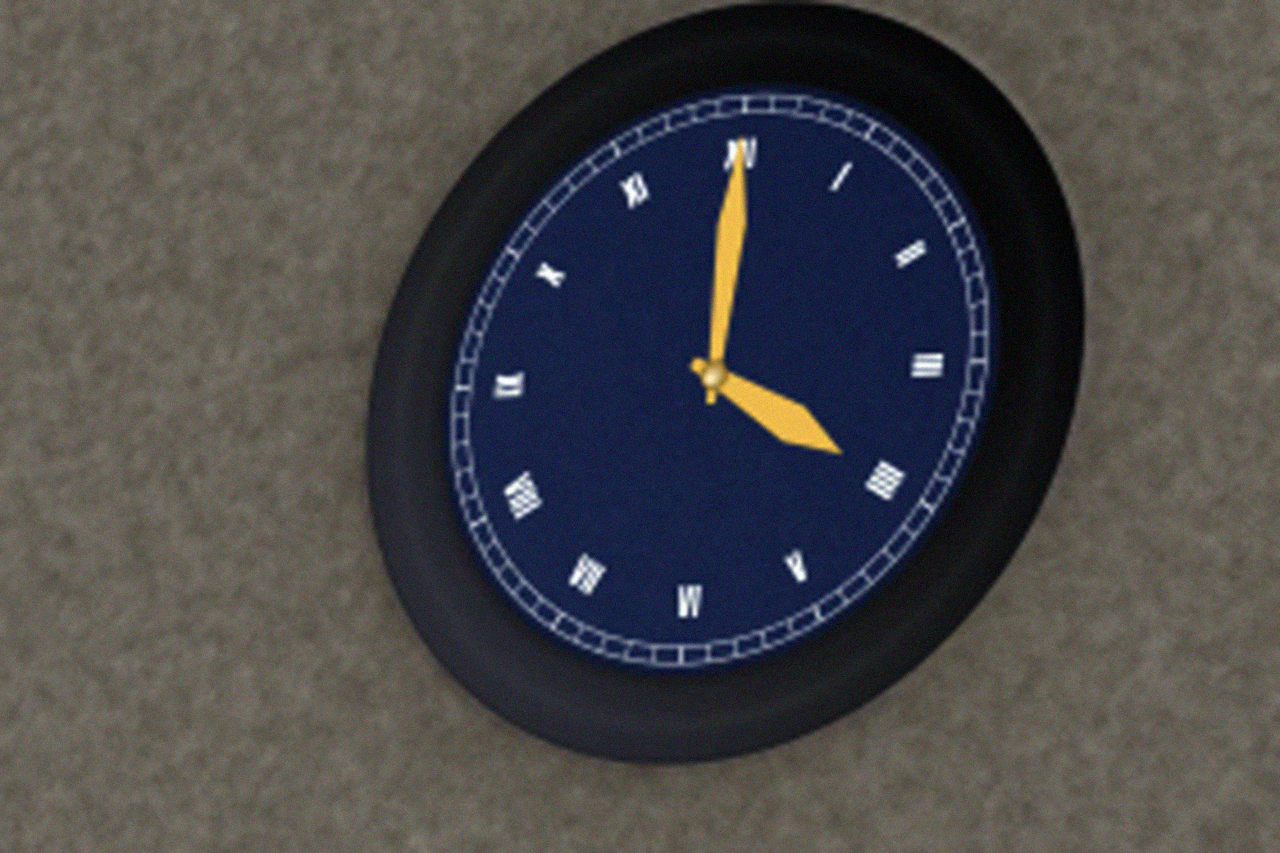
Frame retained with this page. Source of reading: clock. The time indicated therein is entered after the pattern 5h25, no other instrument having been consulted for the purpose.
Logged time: 4h00
